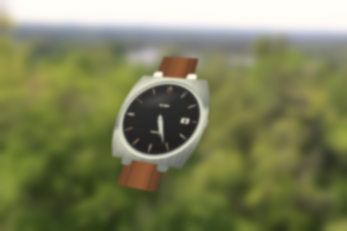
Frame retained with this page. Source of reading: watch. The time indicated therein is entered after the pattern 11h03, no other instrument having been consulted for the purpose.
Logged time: 5h26
